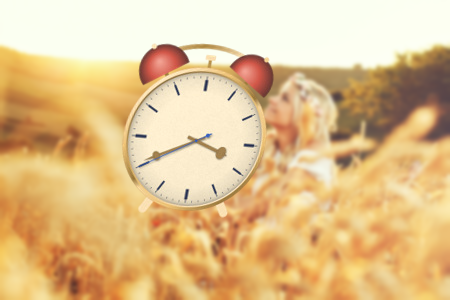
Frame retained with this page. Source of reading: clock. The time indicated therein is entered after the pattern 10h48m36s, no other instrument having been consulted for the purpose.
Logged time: 3h40m40s
